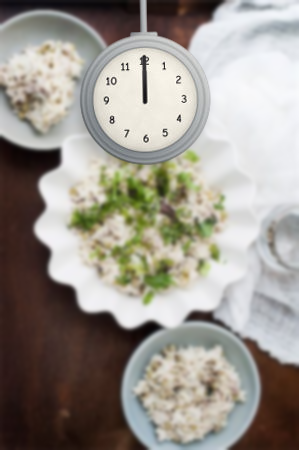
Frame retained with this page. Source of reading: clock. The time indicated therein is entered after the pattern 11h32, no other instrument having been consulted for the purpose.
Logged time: 12h00
